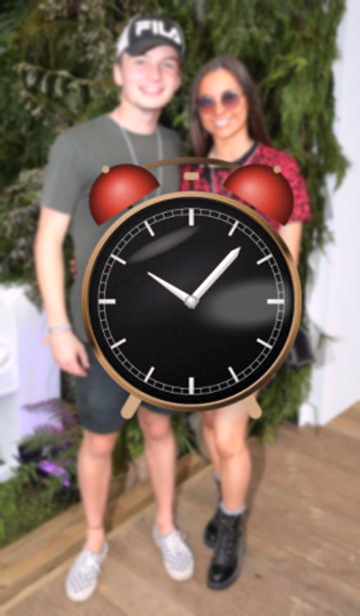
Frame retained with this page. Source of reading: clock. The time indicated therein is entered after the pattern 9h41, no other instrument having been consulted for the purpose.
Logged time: 10h07
